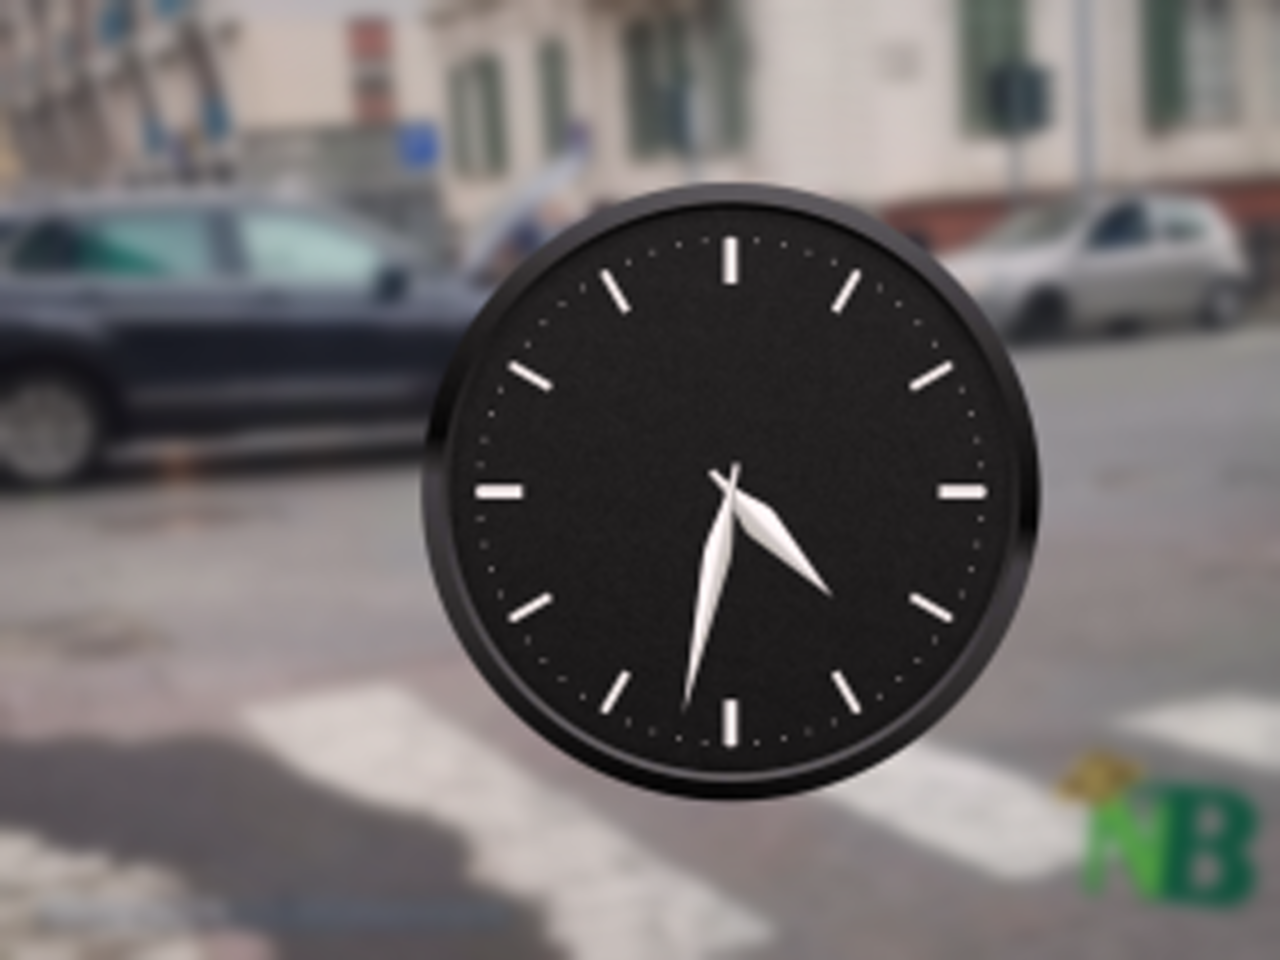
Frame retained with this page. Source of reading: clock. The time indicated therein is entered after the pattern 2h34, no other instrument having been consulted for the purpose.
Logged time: 4h32
